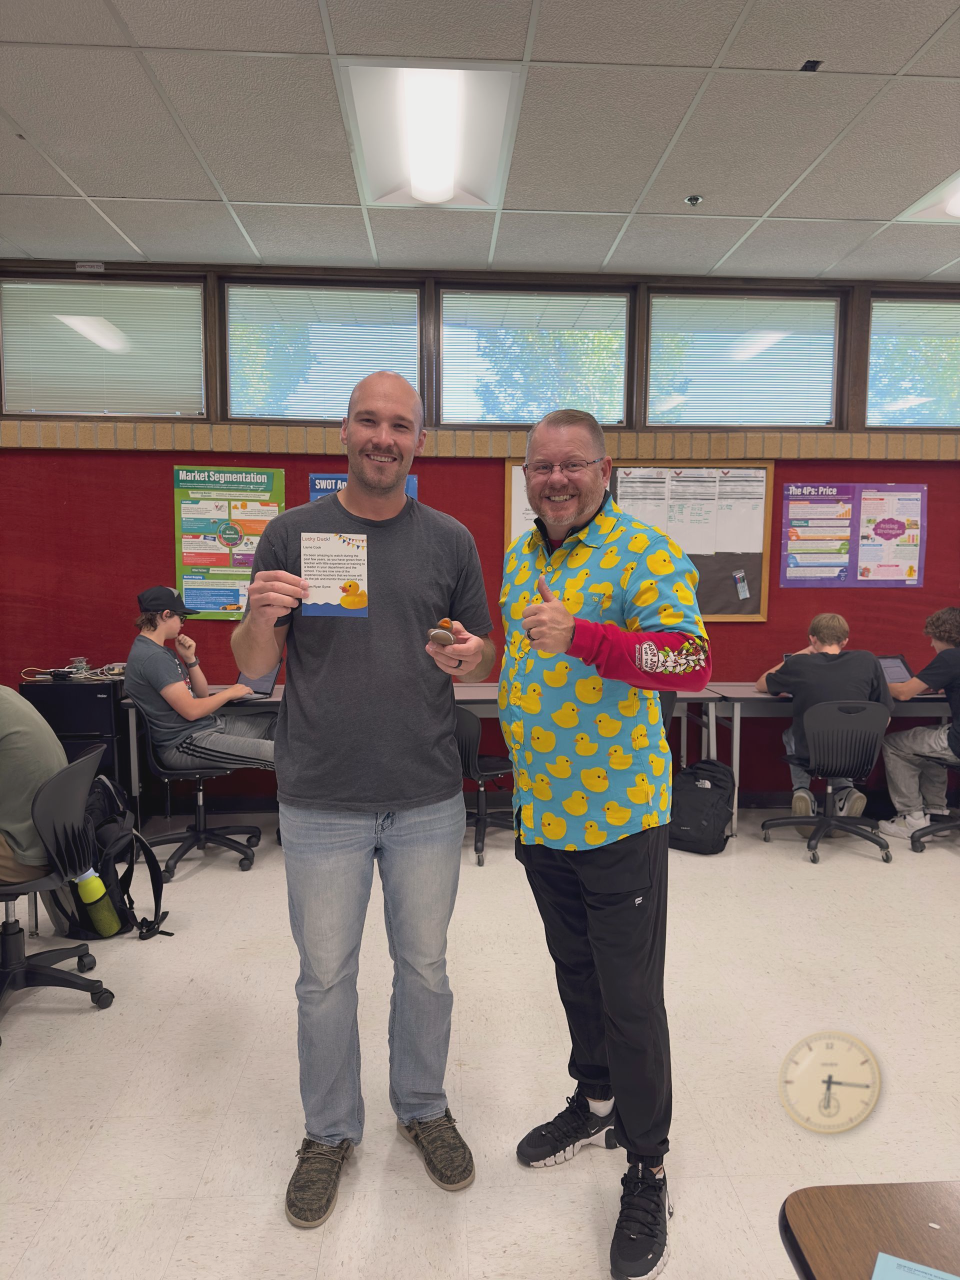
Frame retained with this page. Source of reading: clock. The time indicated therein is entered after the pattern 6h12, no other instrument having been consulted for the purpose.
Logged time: 6h16
